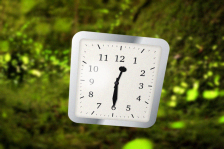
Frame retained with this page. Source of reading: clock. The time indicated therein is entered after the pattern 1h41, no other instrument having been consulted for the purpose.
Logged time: 12h30
